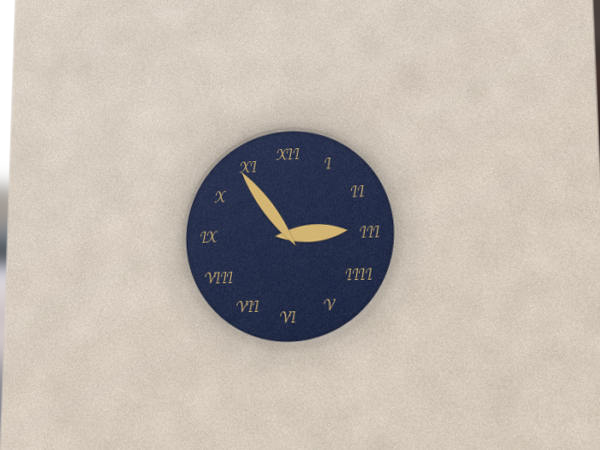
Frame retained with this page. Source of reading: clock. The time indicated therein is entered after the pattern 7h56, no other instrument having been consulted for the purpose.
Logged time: 2h54
